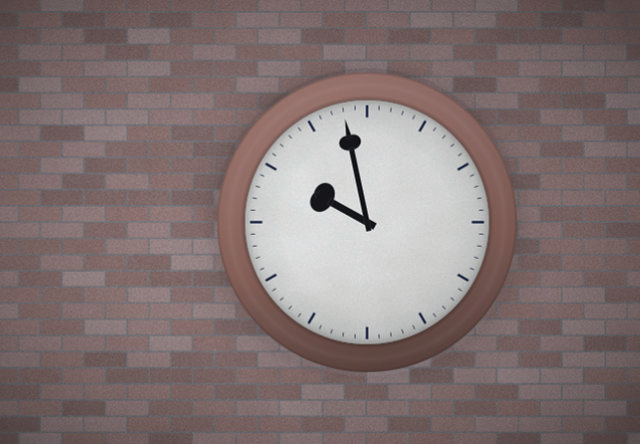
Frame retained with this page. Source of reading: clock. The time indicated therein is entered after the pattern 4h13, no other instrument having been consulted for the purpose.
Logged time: 9h58
